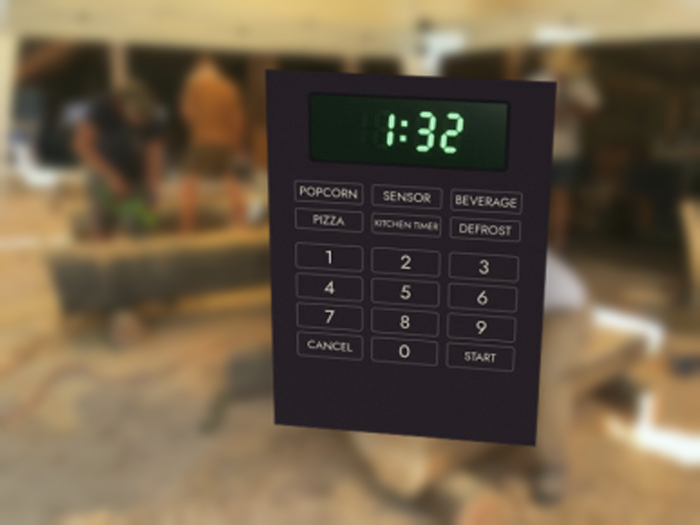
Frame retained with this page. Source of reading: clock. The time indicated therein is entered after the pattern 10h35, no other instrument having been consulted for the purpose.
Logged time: 1h32
